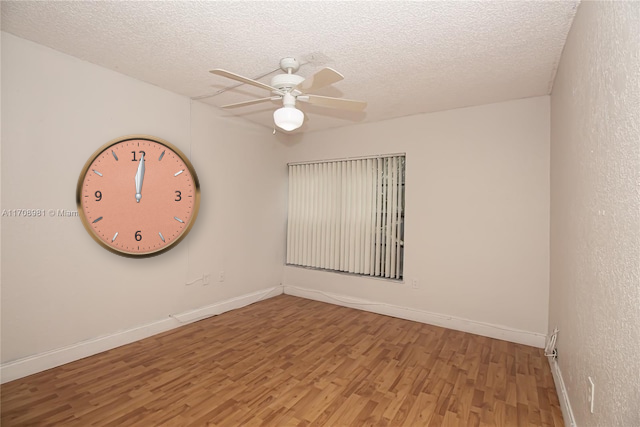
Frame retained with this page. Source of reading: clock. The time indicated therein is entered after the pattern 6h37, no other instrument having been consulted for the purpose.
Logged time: 12h01
